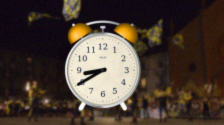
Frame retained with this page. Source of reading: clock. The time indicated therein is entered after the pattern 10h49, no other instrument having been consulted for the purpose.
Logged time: 8h40
